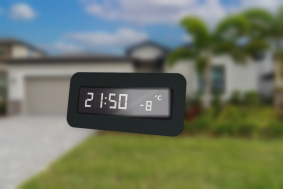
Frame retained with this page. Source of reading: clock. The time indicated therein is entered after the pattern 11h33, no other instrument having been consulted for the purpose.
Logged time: 21h50
